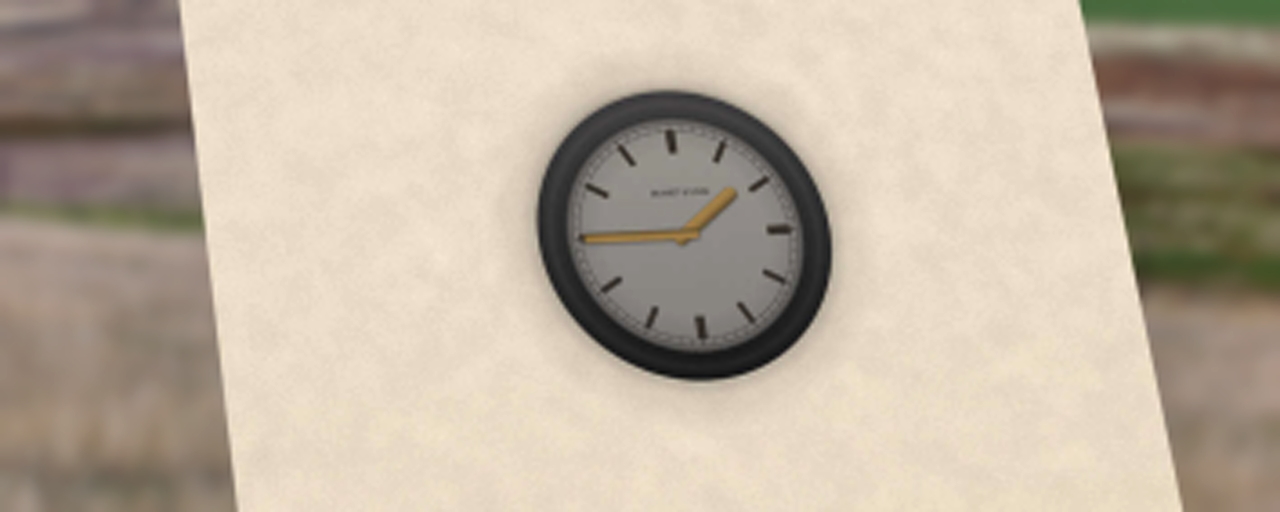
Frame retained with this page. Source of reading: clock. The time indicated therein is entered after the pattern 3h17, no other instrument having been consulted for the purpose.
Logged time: 1h45
